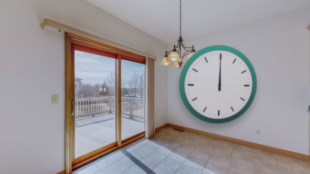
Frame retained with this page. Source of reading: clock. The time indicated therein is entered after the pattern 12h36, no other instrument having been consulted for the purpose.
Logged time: 12h00
